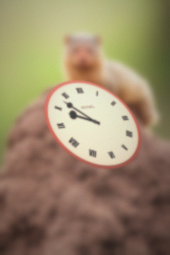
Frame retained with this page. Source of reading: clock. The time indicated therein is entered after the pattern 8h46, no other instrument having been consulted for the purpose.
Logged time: 9h53
